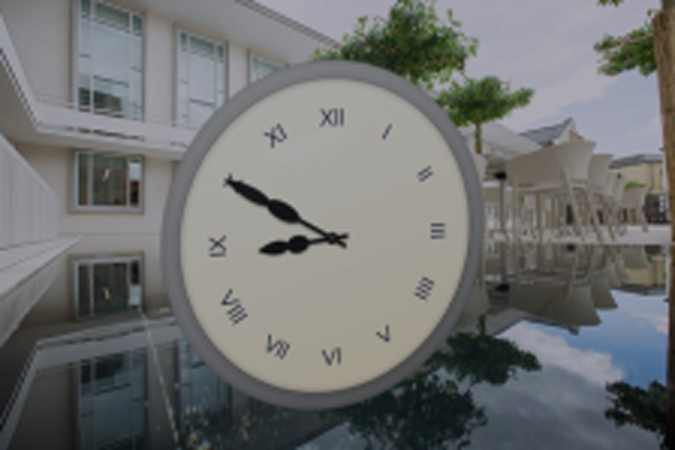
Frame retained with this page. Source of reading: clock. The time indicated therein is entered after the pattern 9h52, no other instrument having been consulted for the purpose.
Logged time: 8h50
